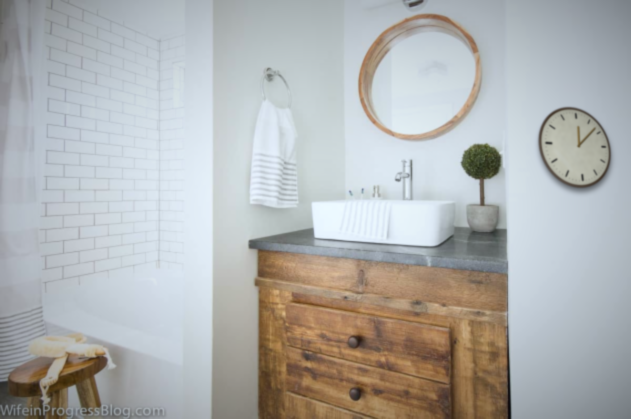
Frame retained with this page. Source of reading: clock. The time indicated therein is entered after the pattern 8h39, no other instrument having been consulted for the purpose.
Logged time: 12h08
